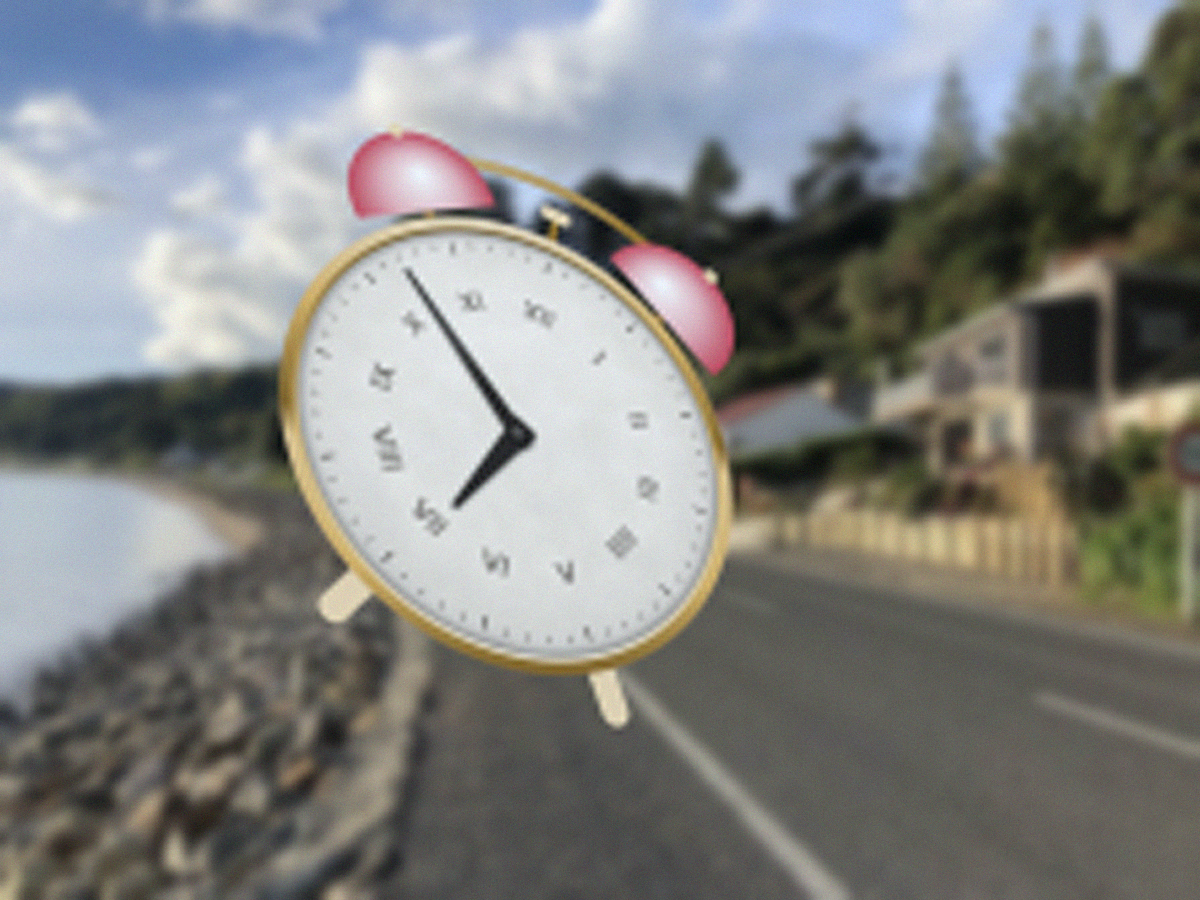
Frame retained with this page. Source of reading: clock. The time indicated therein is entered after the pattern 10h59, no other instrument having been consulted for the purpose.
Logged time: 6h52
